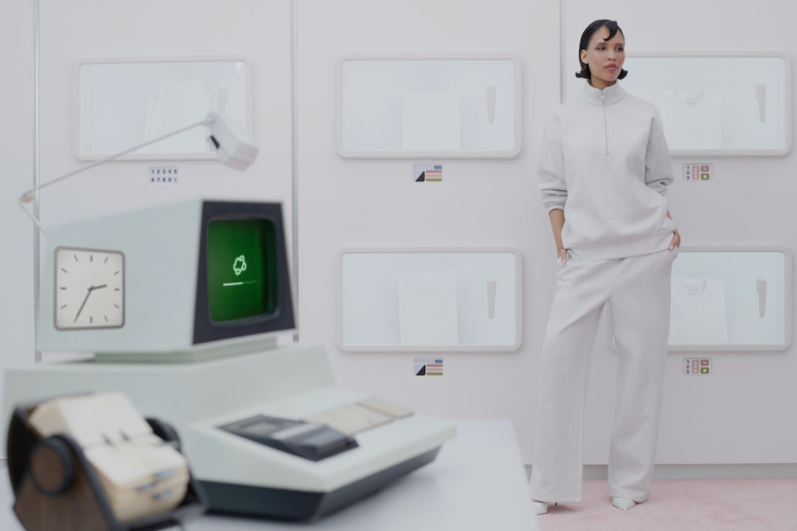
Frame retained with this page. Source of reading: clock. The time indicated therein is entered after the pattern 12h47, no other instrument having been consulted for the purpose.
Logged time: 2h35
